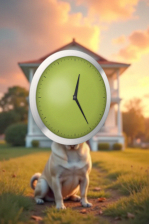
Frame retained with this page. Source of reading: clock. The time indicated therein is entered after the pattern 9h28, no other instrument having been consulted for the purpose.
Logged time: 12h25
